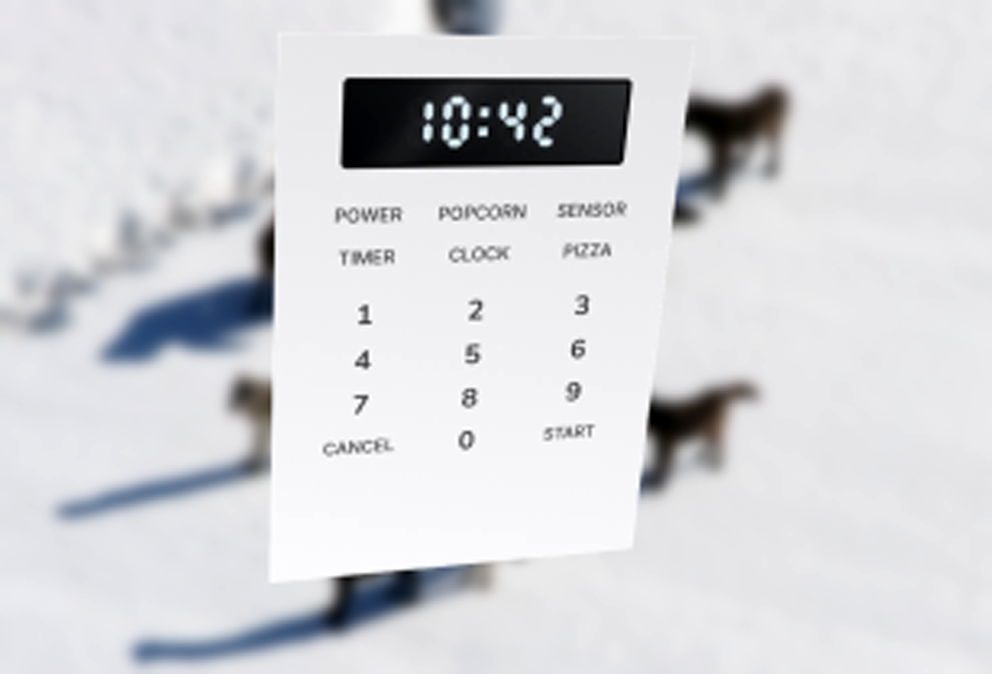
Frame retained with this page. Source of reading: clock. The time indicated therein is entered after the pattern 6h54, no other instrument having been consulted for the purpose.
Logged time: 10h42
